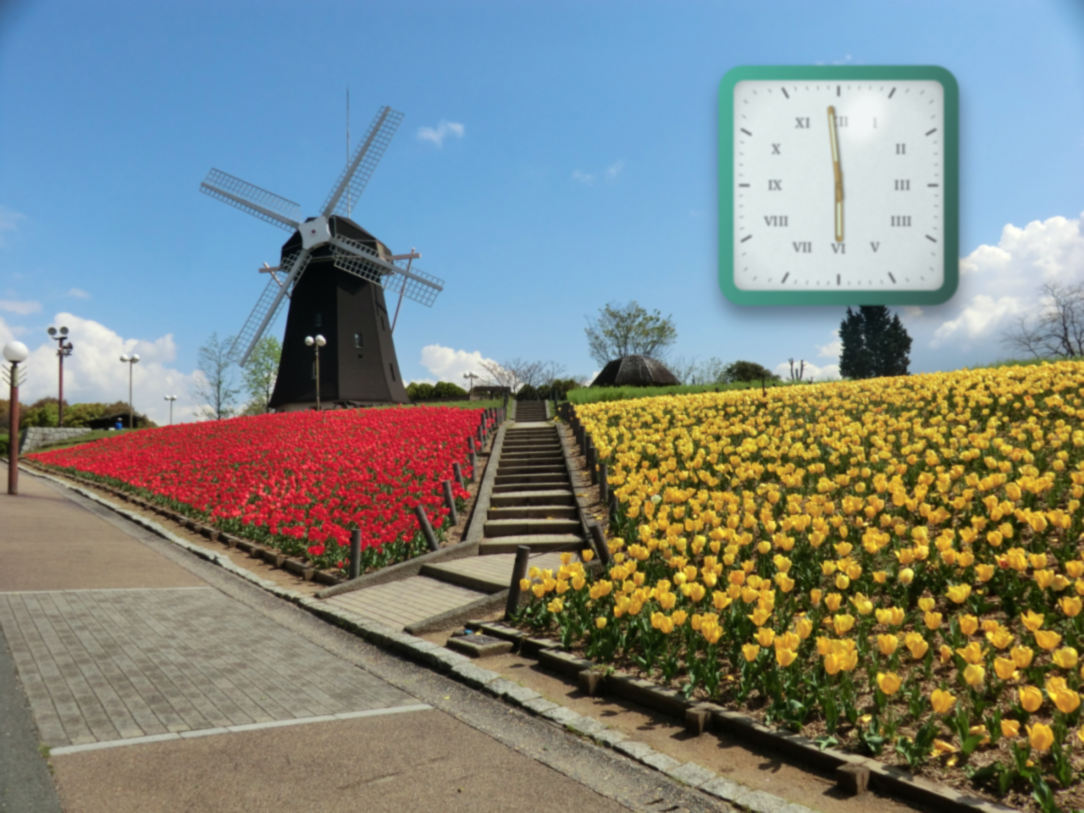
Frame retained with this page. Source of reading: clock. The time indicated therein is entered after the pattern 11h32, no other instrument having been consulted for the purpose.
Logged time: 5h59
